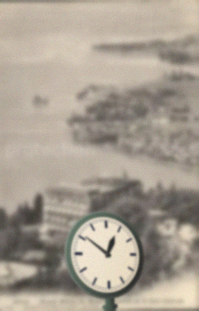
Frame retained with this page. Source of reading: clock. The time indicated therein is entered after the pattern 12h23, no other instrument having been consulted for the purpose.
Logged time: 12h51
